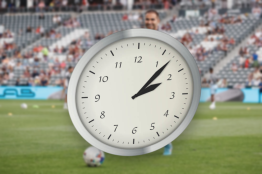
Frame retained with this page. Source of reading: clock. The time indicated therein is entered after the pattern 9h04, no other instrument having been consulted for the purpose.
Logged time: 2h07
